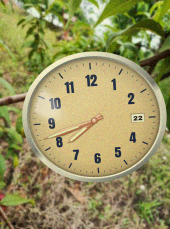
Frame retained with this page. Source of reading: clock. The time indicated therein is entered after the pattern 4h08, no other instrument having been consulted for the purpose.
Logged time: 7h42
